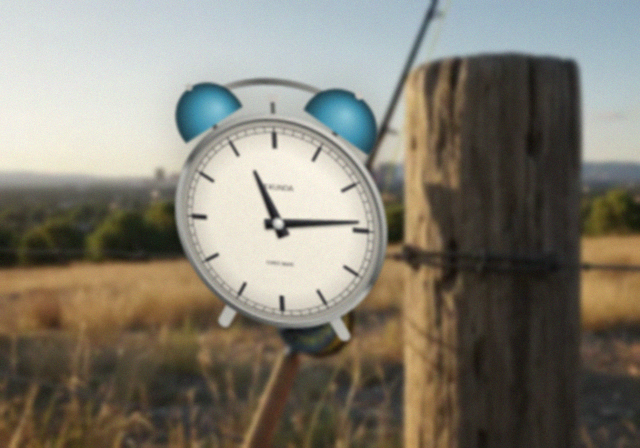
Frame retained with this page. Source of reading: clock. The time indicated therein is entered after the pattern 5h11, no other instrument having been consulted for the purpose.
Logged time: 11h14
